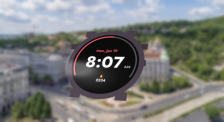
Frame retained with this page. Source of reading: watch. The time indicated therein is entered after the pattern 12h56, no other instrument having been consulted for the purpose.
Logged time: 8h07
